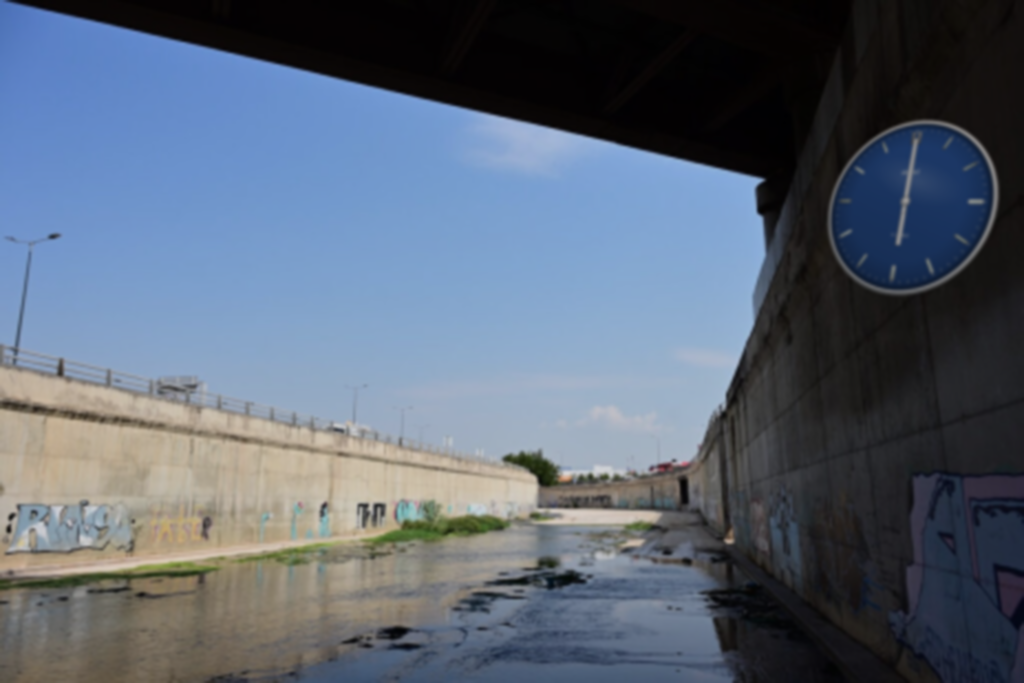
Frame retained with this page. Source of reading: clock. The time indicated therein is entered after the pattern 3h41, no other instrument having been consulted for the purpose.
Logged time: 6h00
